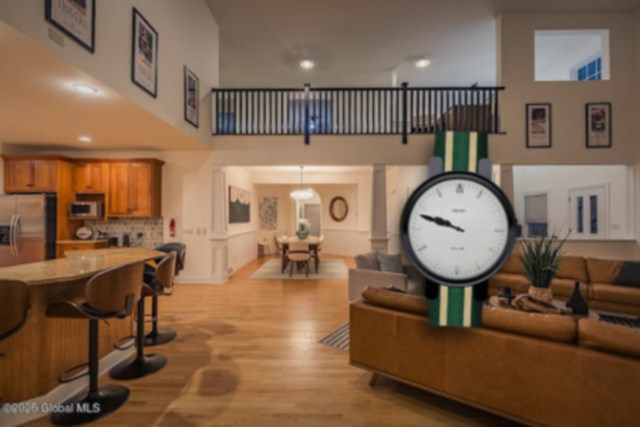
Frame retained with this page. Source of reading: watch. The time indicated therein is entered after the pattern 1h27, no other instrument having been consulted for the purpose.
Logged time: 9h48
